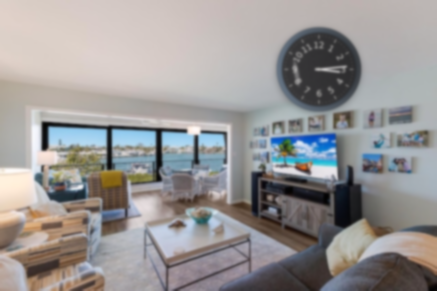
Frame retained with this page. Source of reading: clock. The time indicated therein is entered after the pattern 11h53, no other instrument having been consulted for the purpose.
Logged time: 3h14
